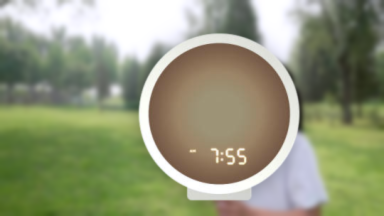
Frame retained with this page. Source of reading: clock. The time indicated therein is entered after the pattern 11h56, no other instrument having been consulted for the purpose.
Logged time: 7h55
